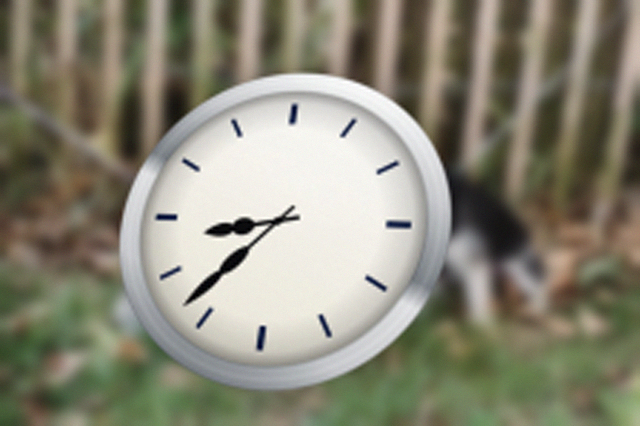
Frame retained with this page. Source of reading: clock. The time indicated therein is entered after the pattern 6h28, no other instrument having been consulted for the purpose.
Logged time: 8h37
